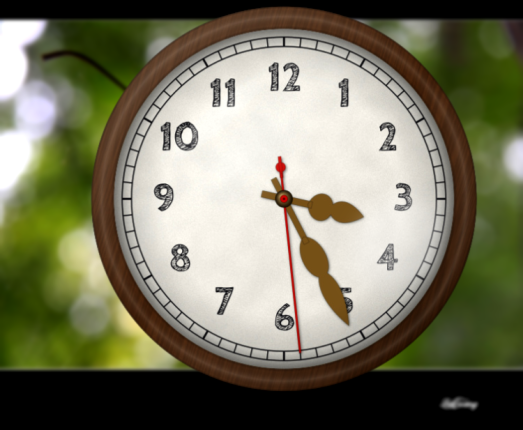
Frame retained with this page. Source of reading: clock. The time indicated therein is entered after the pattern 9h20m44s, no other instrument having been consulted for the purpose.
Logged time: 3h25m29s
